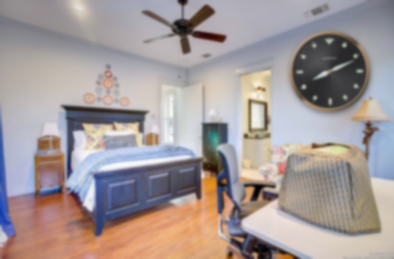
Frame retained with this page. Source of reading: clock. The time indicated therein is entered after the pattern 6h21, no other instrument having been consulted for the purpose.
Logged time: 8h11
